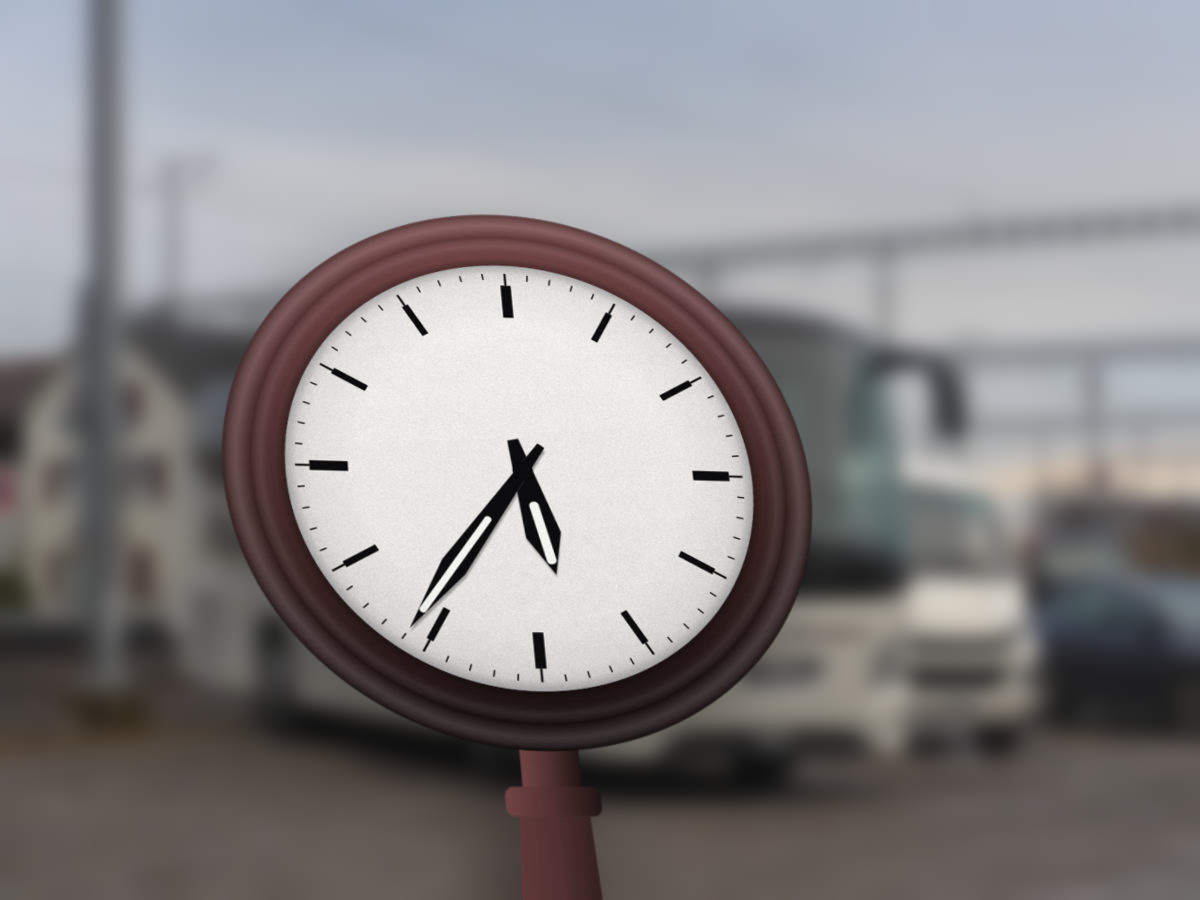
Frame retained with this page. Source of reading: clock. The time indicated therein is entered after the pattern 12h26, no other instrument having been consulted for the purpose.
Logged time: 5h36
